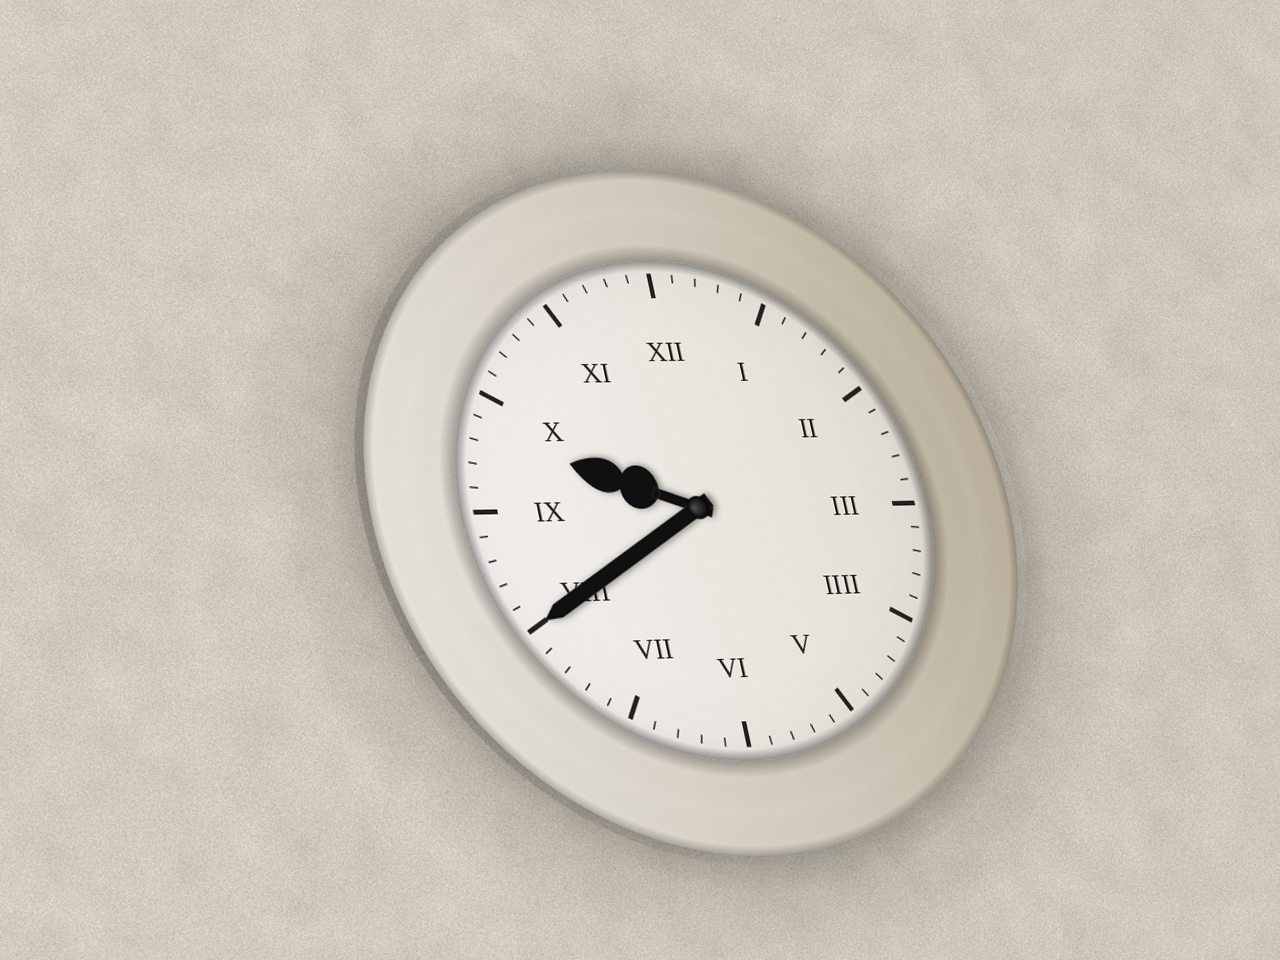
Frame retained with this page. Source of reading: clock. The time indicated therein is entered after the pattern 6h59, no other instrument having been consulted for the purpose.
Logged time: 9h40
